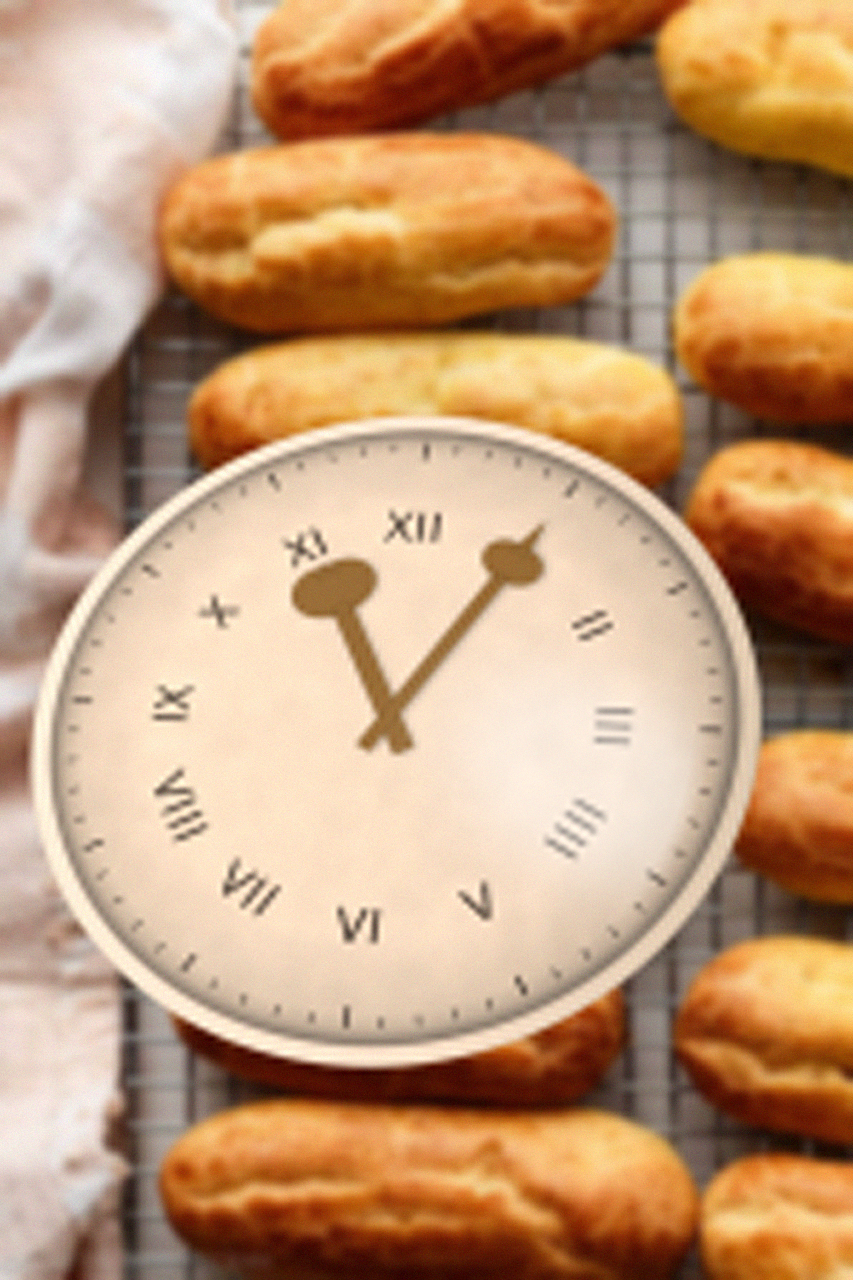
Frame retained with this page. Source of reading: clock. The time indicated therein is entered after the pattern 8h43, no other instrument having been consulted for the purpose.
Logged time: 11h05
